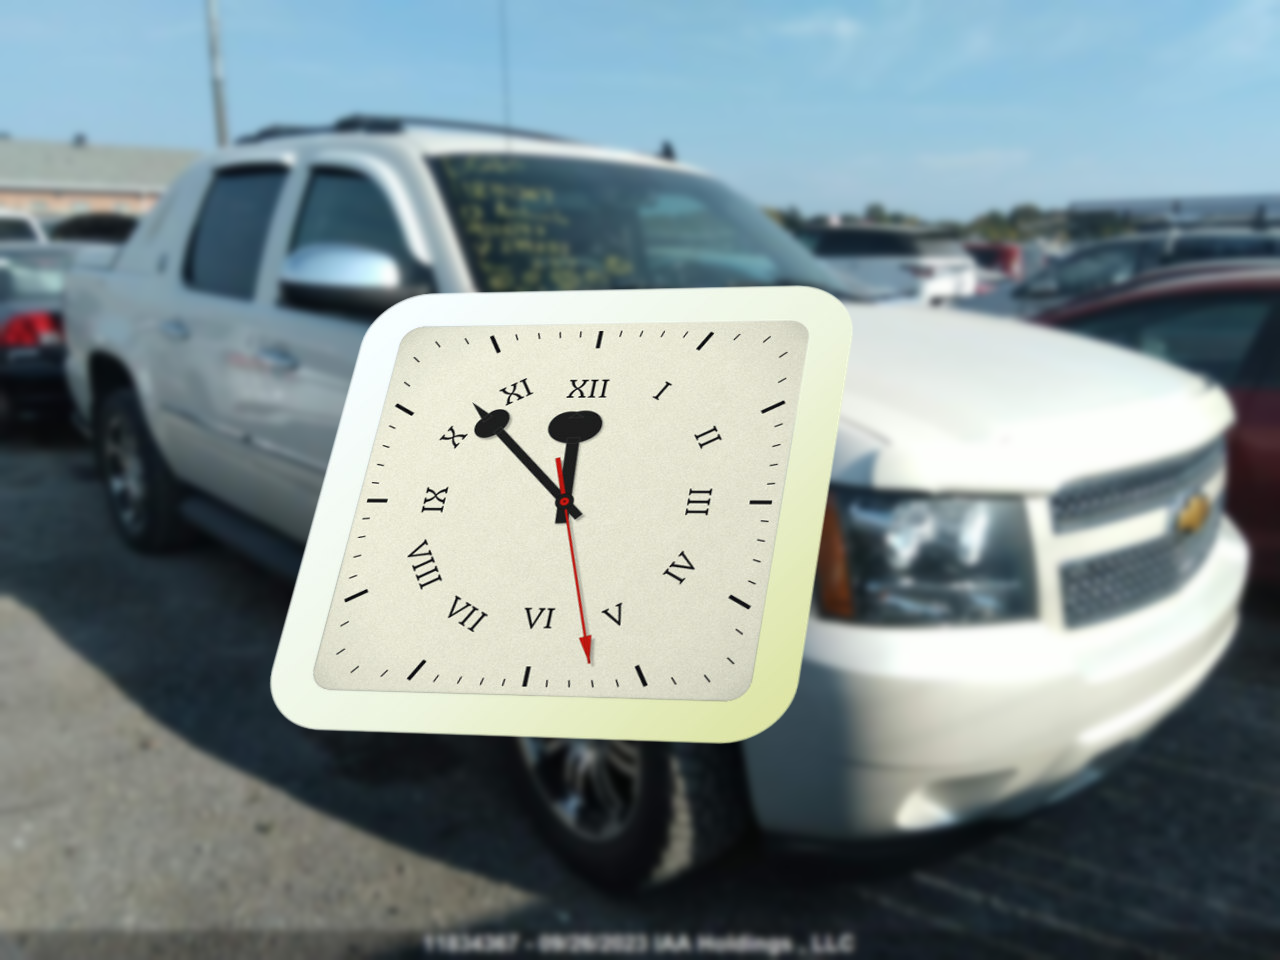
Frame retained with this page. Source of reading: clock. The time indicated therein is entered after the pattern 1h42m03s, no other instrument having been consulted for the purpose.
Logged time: 11h52m27s
